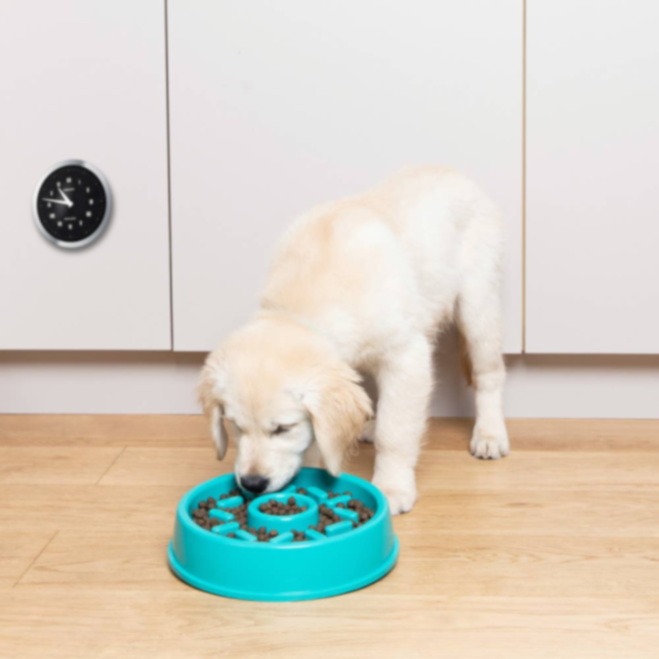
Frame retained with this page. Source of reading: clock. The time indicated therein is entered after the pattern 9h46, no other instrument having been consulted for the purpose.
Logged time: 10h47
